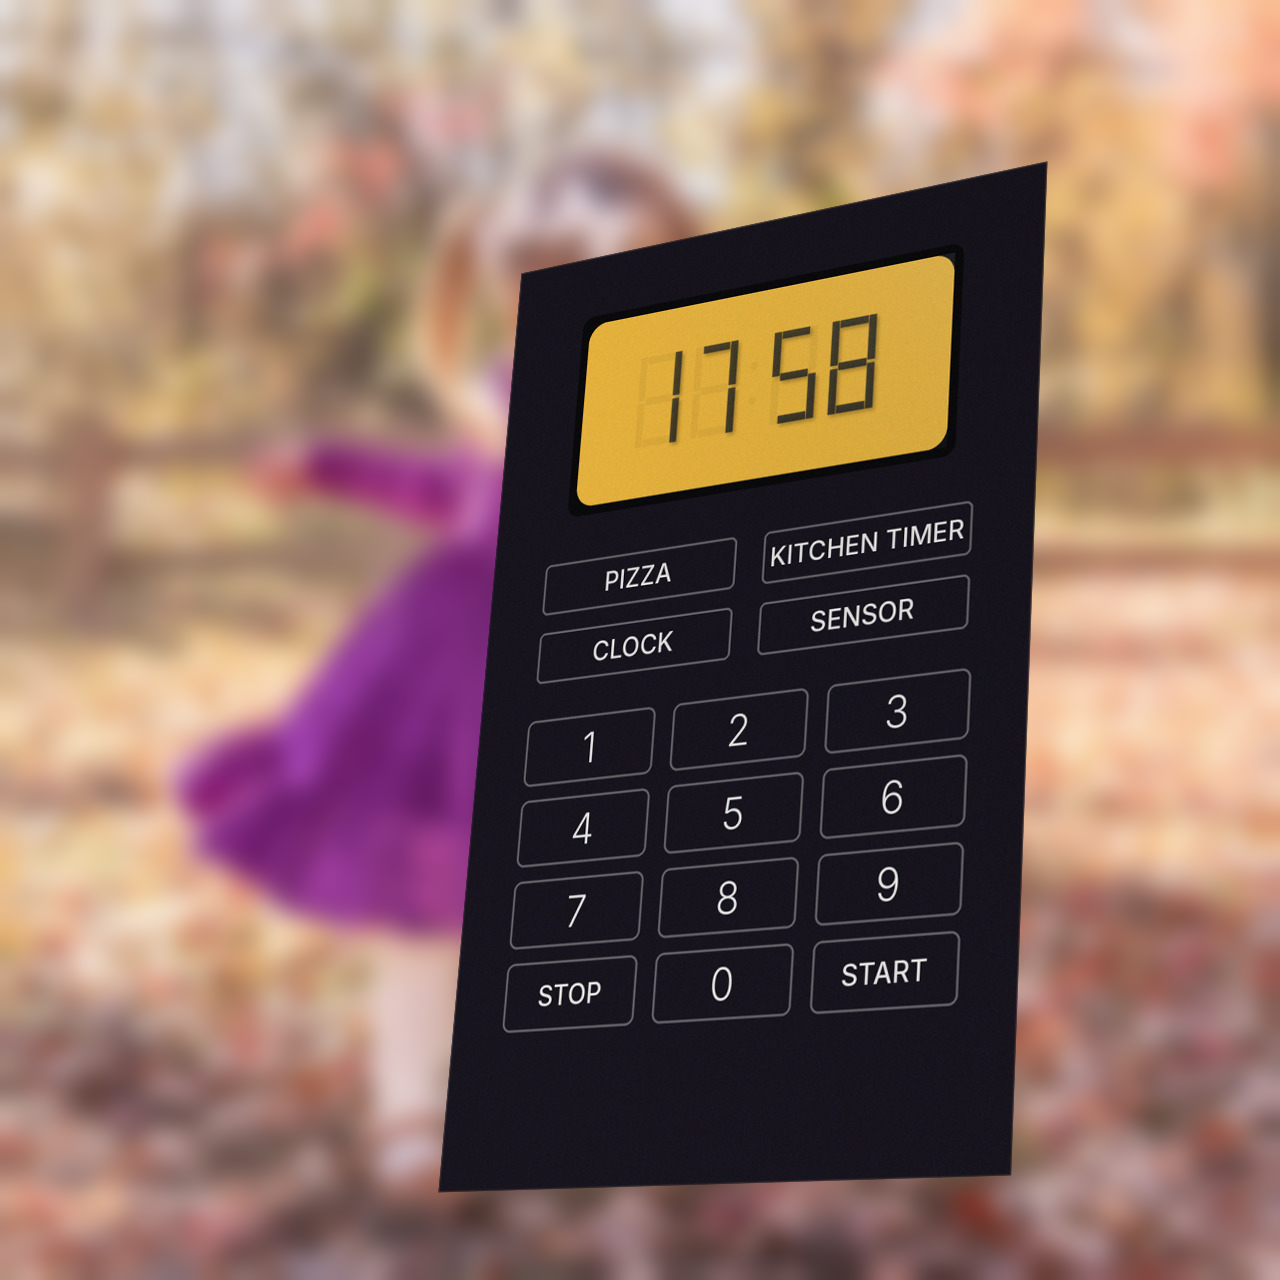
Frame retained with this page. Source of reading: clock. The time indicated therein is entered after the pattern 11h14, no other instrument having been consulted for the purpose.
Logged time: 17h58
